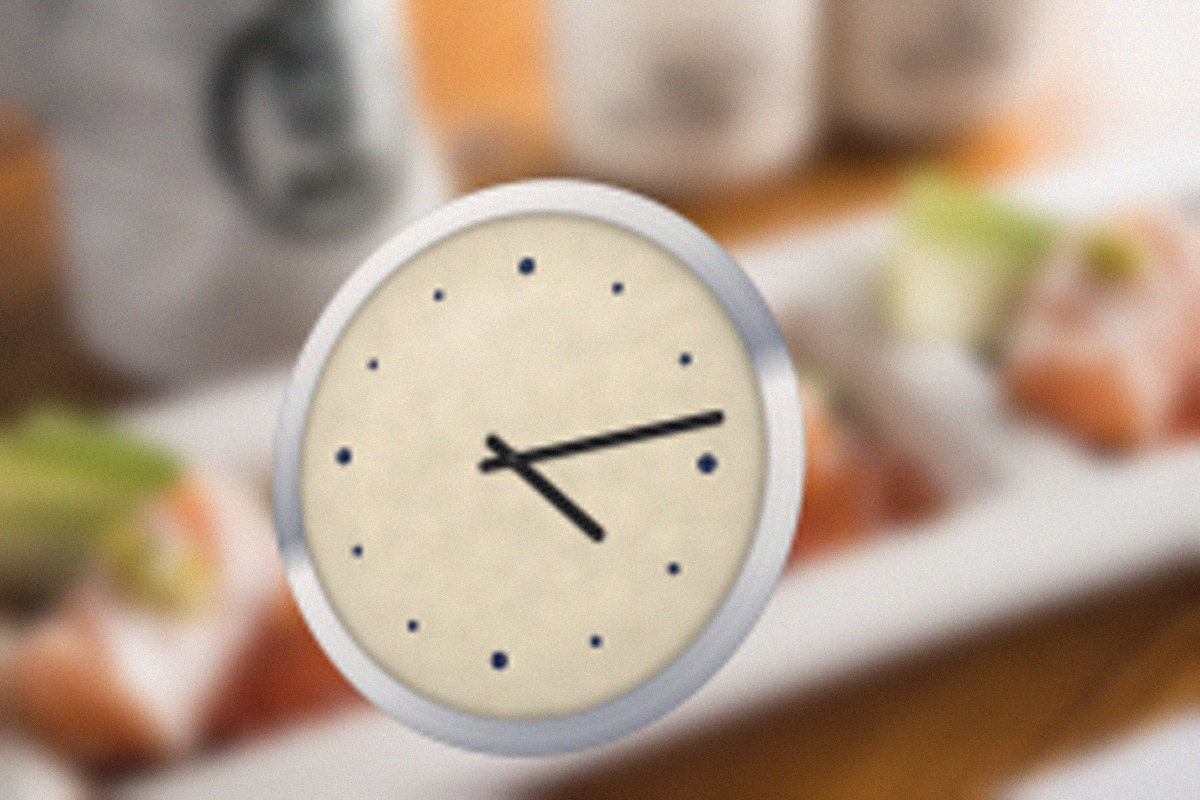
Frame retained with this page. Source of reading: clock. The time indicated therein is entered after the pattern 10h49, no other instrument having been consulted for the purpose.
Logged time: 4h13
